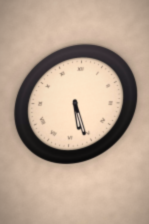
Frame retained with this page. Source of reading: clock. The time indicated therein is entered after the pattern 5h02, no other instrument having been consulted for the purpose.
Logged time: 5h26
